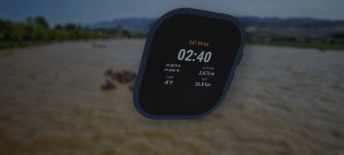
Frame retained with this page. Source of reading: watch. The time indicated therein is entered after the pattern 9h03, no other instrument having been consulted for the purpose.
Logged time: 2h40
